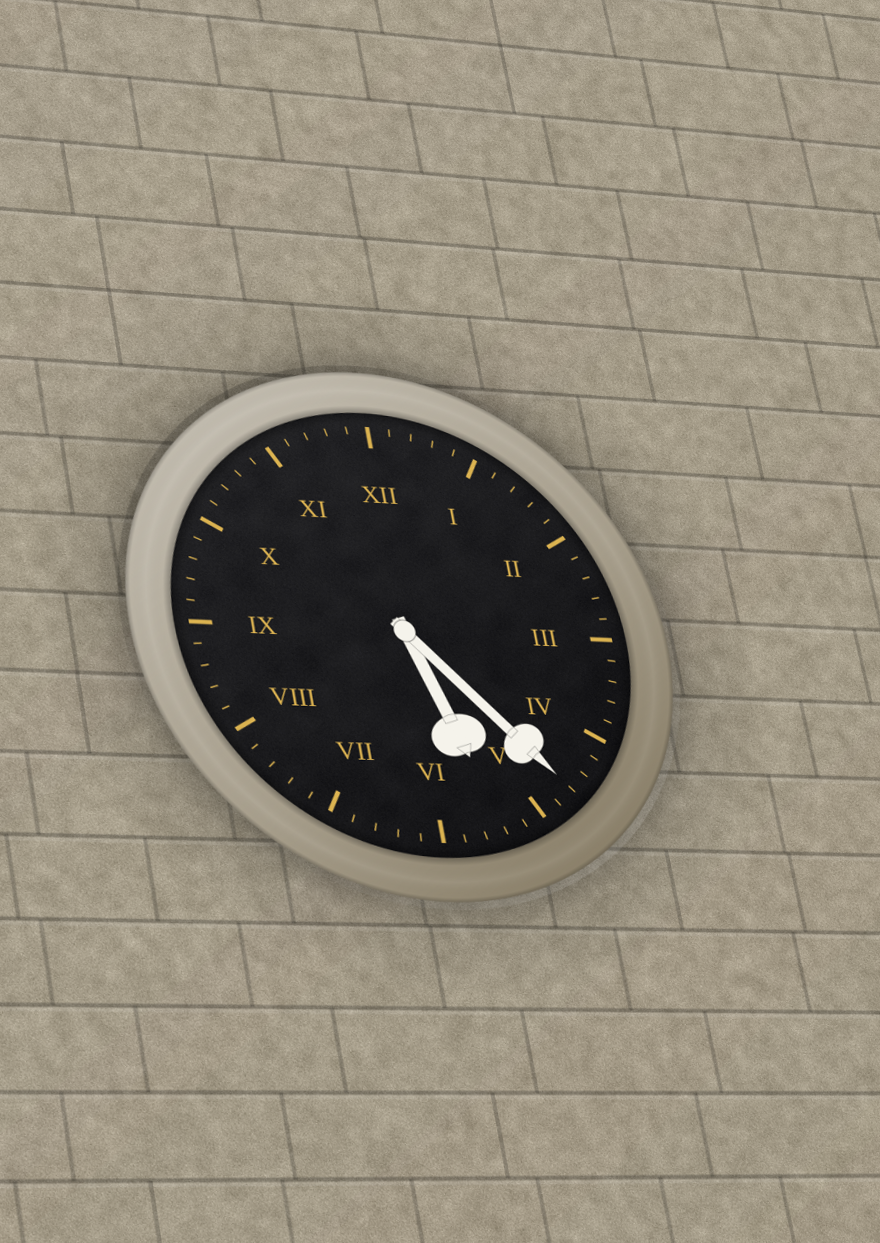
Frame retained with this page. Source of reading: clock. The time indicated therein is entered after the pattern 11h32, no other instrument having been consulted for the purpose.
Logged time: 5h23
